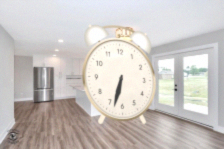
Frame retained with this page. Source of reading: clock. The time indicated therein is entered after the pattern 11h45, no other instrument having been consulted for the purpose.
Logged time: 6h33
